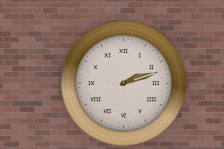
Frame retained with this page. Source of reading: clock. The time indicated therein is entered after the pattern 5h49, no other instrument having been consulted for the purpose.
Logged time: 2h12
